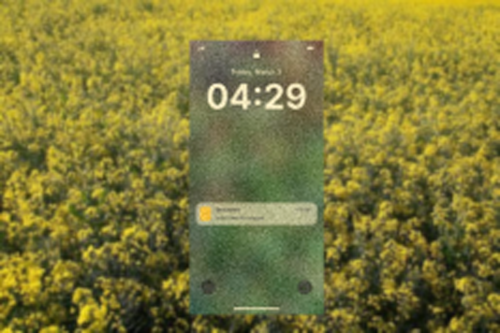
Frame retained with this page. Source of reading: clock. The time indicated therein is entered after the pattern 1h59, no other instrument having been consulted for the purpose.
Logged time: 4h29
